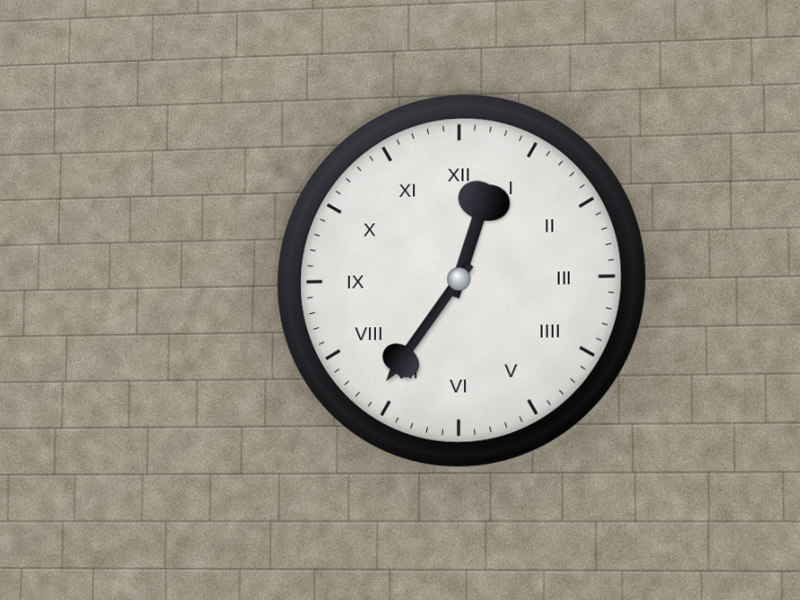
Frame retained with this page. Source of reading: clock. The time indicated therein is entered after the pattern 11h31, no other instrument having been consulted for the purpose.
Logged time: 12h36
